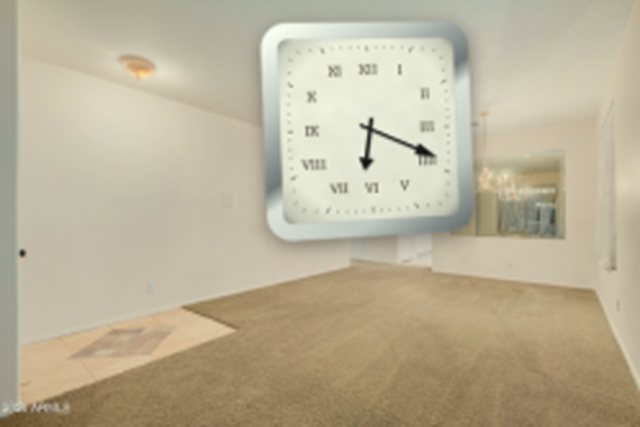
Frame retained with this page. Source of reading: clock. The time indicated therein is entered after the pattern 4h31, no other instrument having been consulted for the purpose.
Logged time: 6h19
